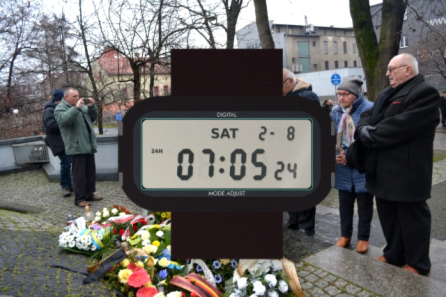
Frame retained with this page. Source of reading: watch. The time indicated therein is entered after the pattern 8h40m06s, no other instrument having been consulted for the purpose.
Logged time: 7h05m24s
